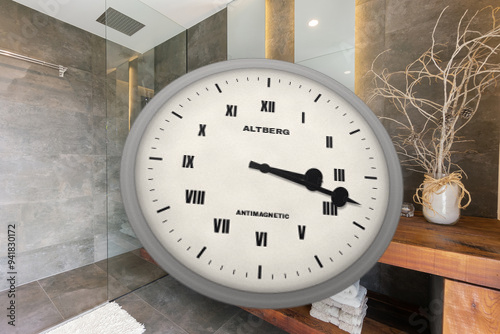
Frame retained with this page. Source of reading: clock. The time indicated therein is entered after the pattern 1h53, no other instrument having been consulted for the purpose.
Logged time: 3h18
